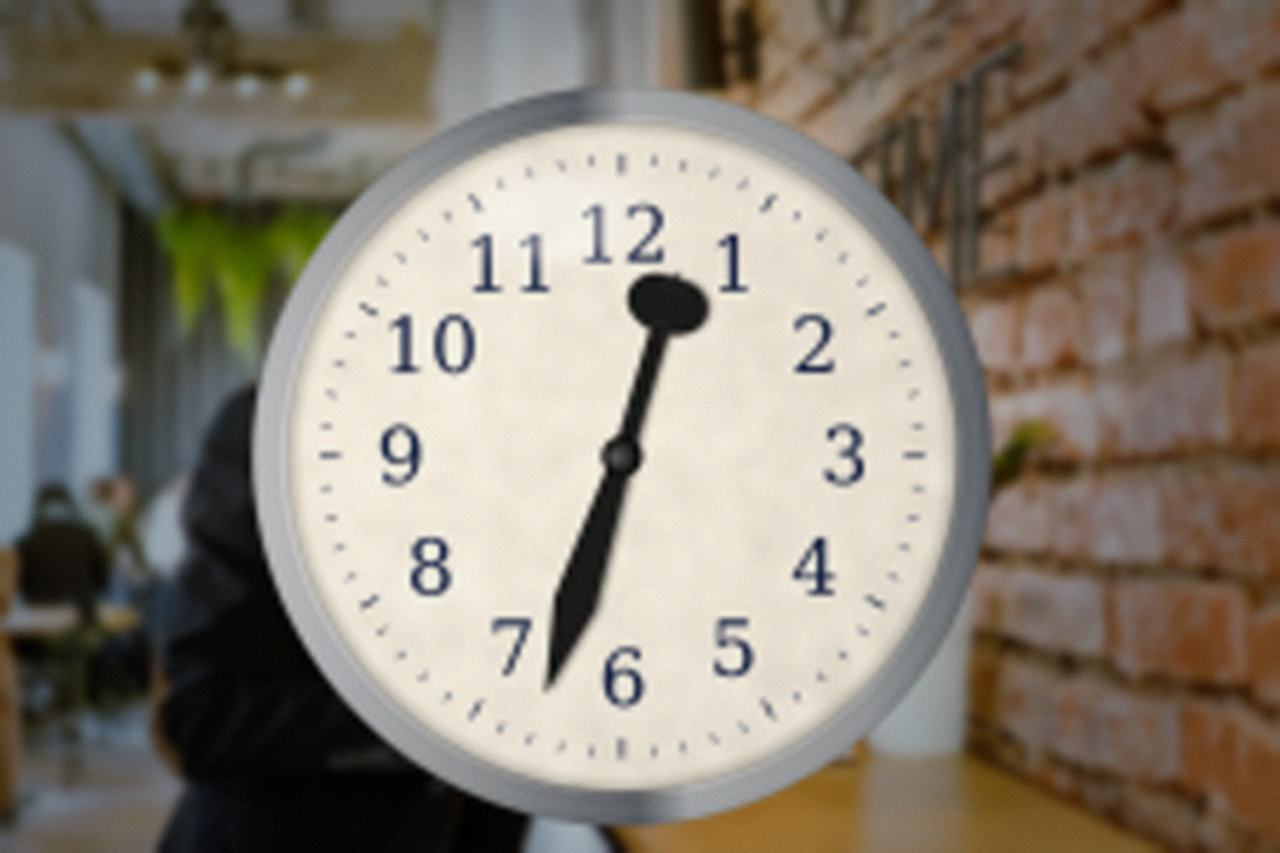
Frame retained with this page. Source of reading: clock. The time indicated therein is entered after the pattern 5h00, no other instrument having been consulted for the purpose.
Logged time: 12h33
